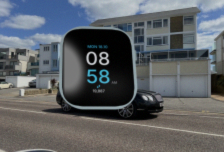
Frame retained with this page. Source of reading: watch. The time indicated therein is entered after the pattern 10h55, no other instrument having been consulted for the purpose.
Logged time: 8h58
